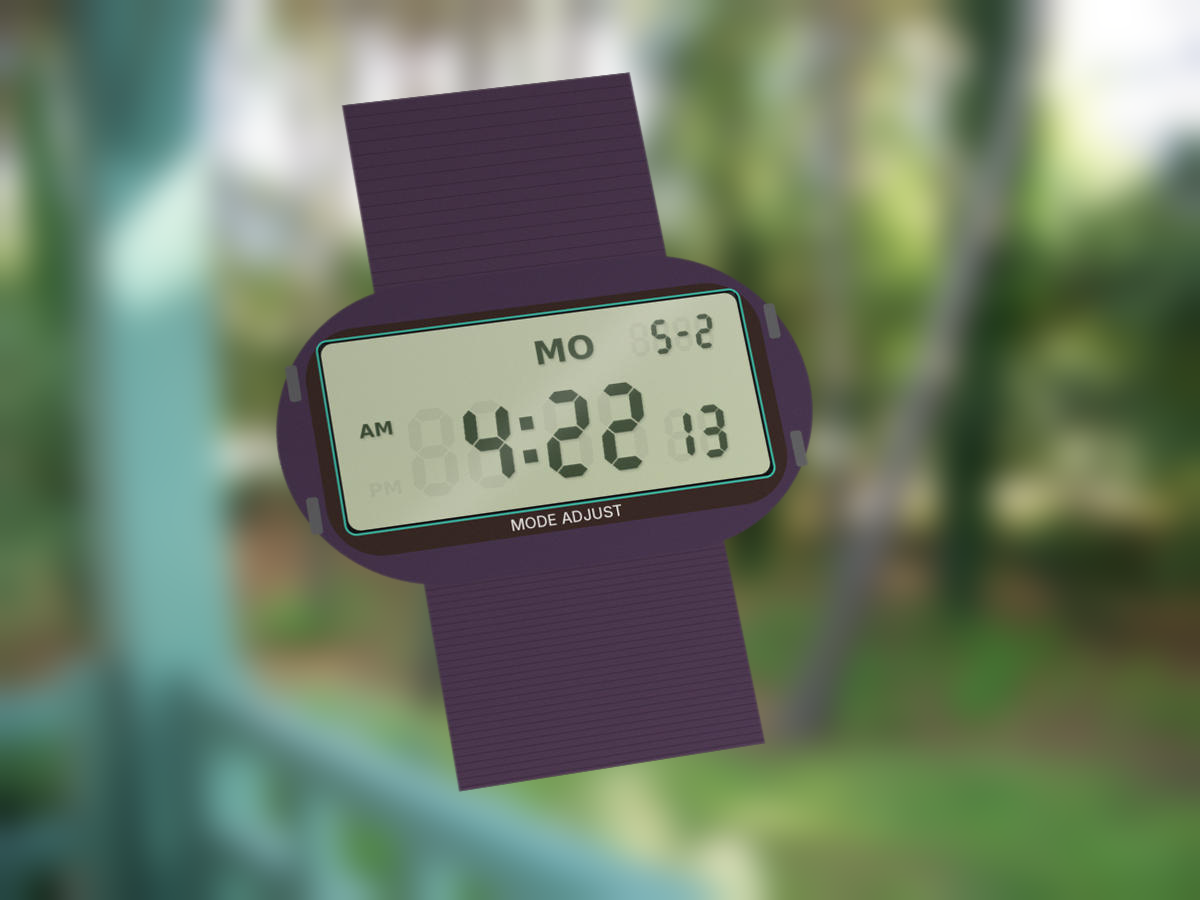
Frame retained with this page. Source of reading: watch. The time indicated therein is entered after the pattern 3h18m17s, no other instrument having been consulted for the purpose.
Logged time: 4h22m13s
